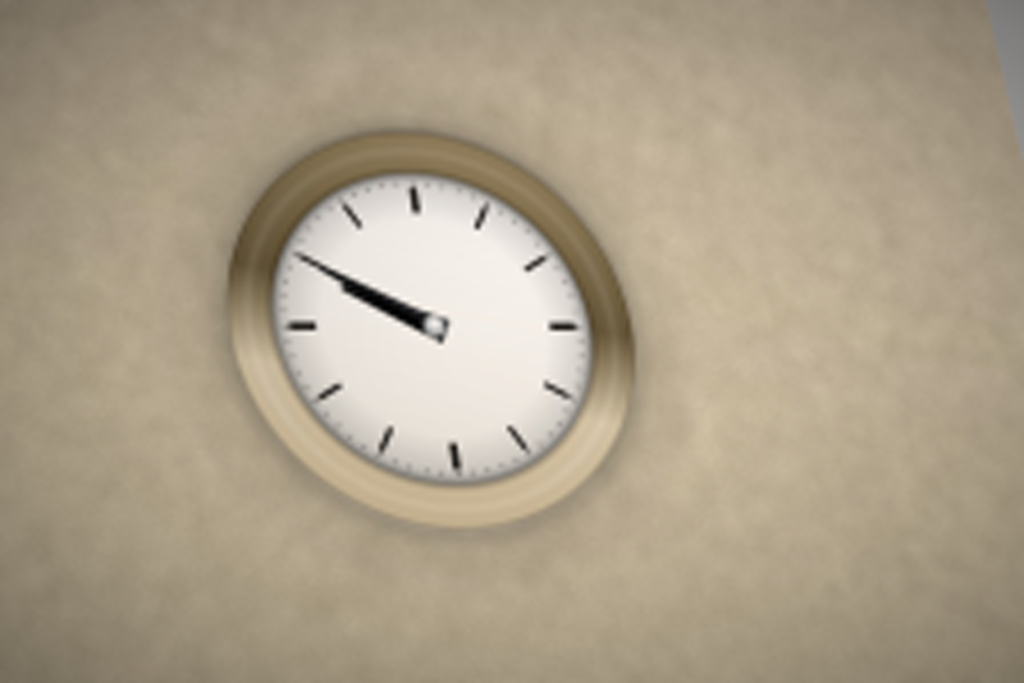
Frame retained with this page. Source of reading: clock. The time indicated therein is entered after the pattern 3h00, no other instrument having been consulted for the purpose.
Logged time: 9h50
